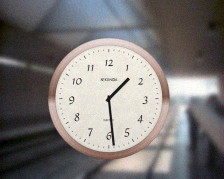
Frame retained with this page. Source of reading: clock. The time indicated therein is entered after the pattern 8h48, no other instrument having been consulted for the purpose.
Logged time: 1h29
